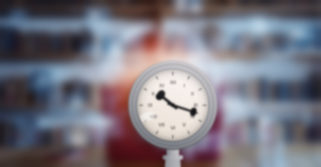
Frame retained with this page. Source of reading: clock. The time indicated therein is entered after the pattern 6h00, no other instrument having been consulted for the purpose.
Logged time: 10h18
